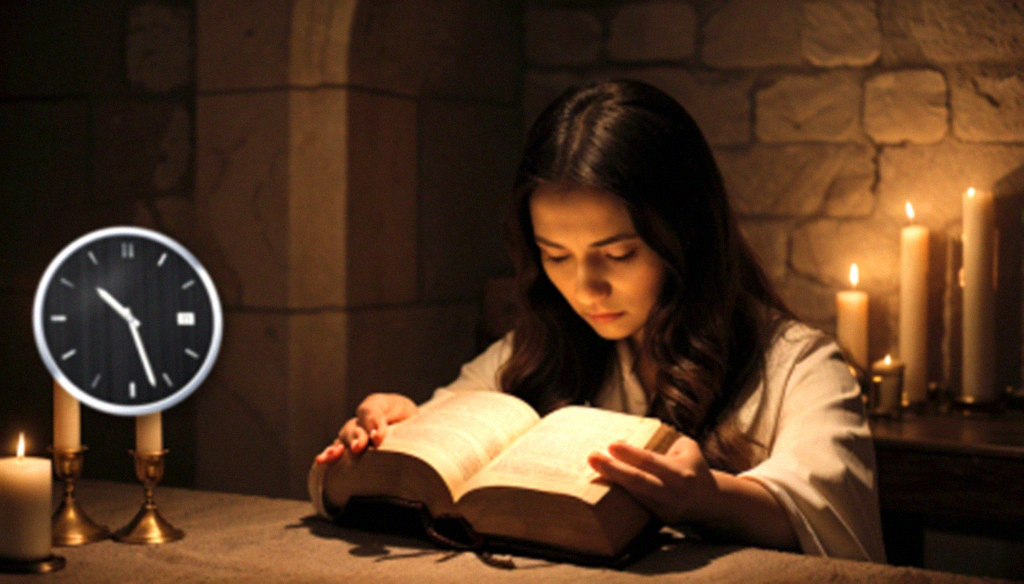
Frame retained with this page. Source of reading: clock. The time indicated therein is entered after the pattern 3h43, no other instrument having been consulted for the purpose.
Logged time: 10h27
